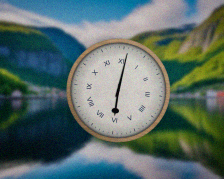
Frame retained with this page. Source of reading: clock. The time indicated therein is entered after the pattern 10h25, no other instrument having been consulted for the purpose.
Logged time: 6h01
